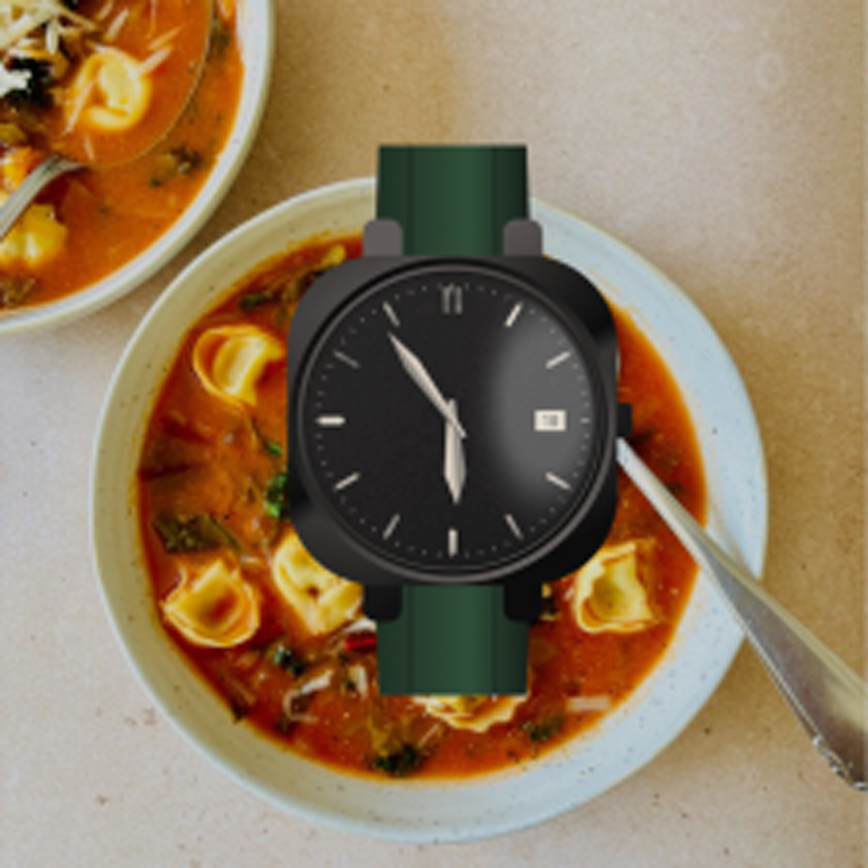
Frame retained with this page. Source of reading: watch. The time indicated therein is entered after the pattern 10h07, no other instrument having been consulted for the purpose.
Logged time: 5h54
